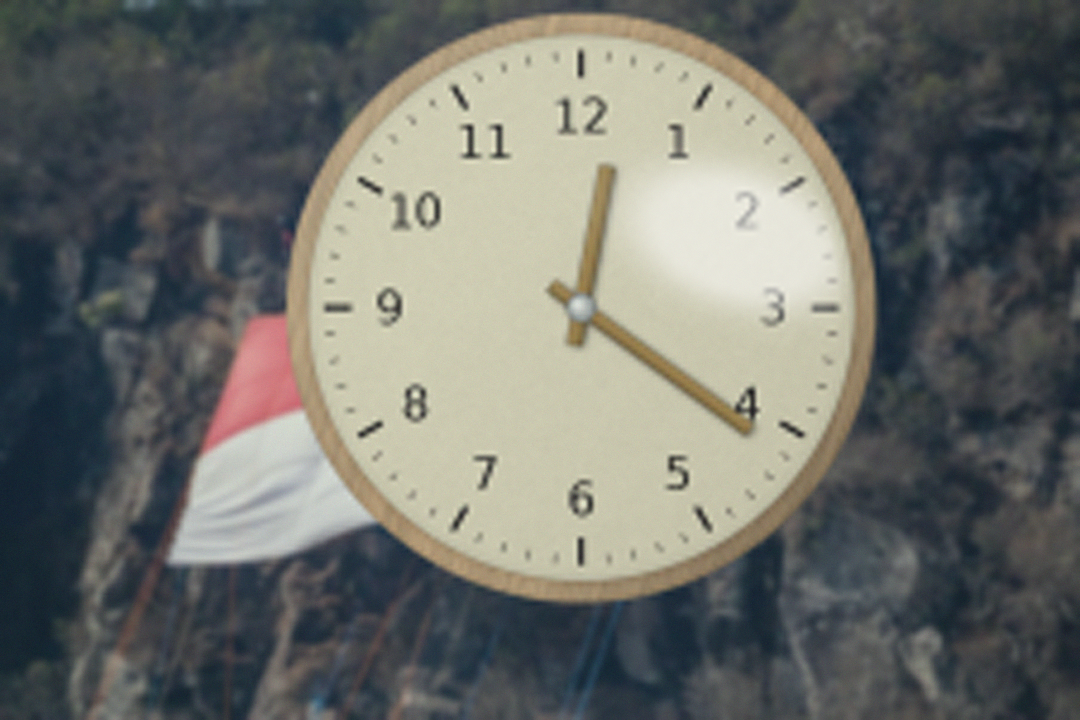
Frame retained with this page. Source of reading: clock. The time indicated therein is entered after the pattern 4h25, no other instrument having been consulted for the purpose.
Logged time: 12h21
